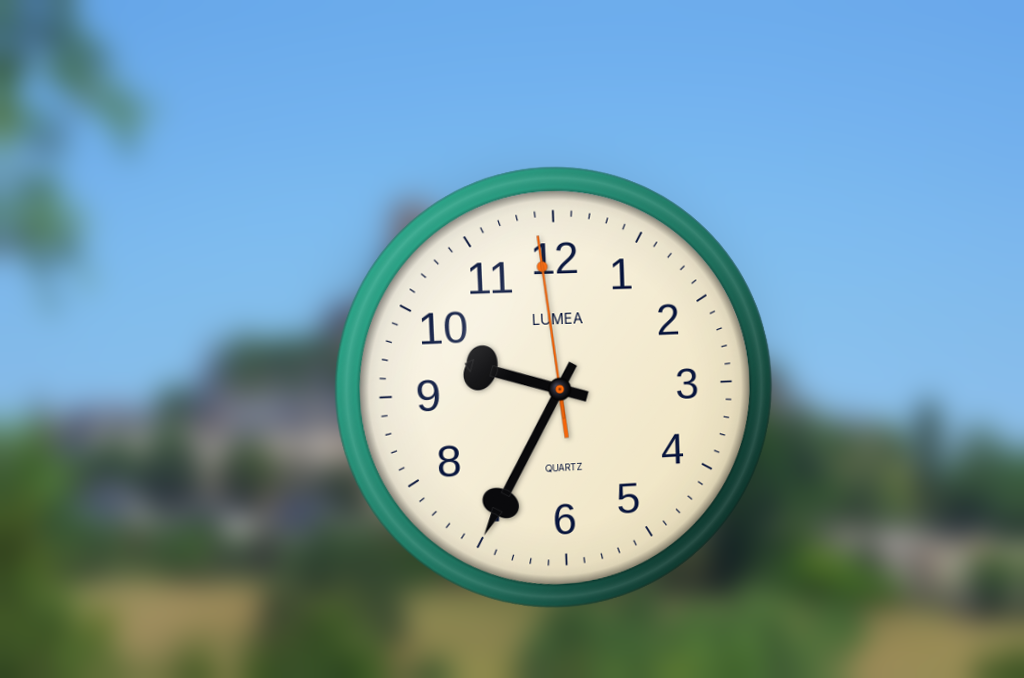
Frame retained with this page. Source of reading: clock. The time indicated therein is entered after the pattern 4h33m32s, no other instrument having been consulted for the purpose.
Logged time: 9h34m59s
